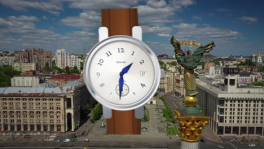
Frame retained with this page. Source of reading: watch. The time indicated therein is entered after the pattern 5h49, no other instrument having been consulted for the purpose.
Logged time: 1h31
